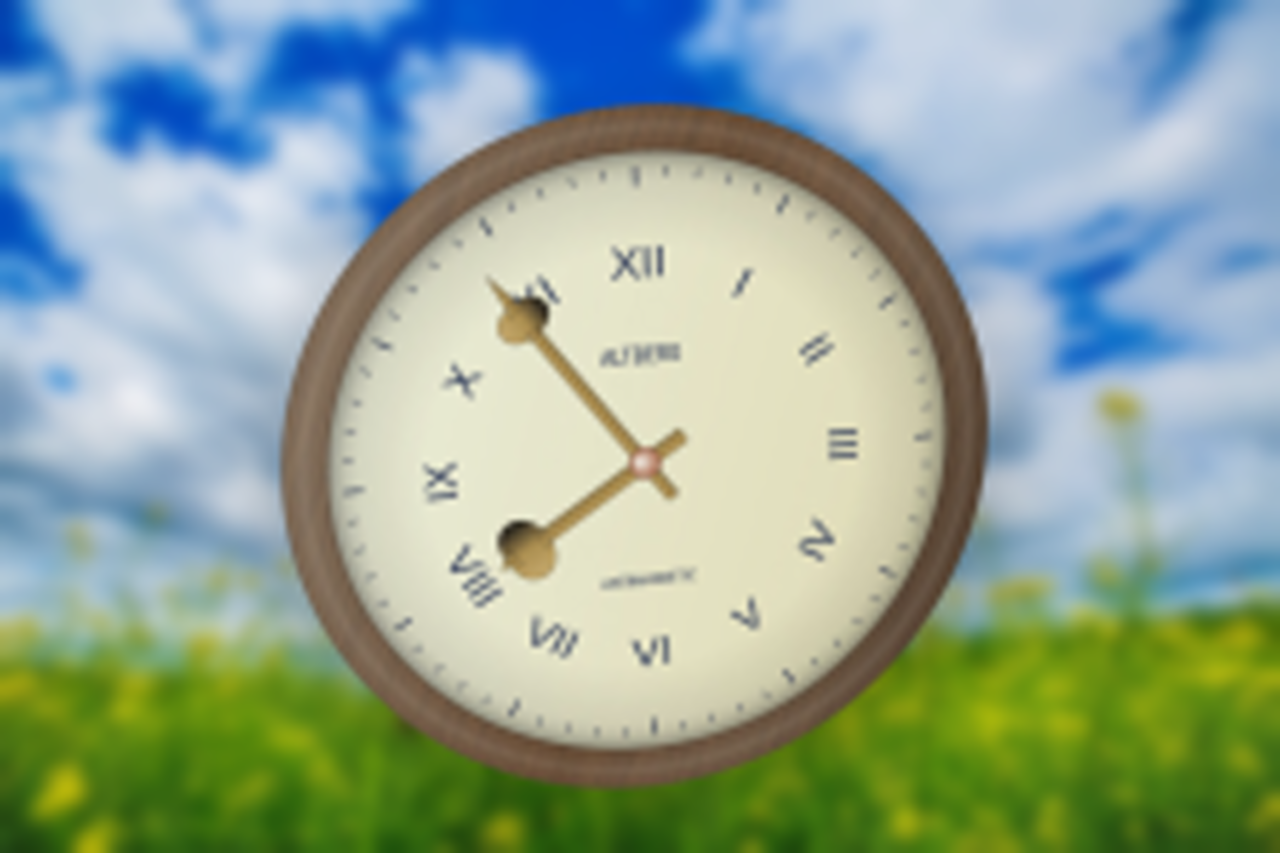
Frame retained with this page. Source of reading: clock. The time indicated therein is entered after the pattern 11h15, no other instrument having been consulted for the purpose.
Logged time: 7h54
